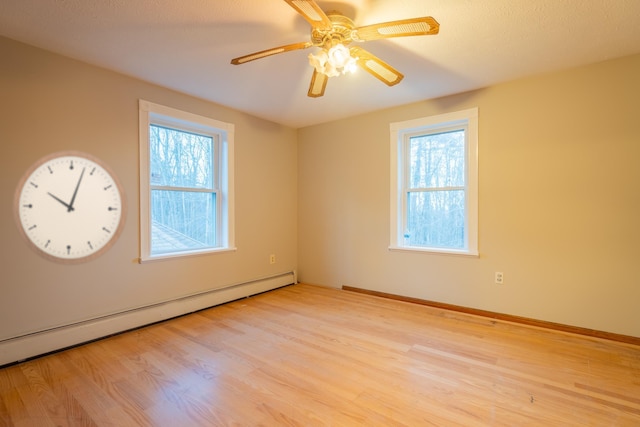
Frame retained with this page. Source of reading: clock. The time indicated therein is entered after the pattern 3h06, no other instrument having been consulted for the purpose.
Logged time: 10h03
